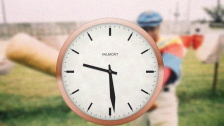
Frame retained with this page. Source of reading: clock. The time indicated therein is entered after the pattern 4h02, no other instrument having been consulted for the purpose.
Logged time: 9h29
